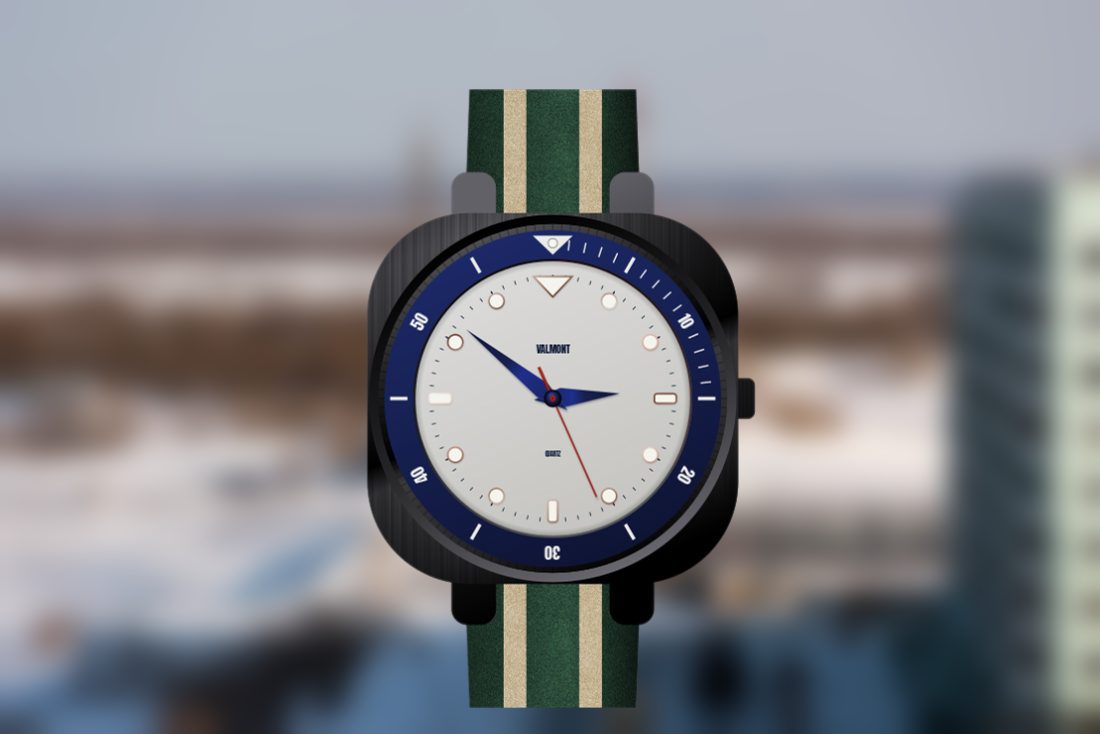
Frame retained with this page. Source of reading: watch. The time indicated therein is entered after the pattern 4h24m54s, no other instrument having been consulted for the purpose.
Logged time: 2h51m26s
